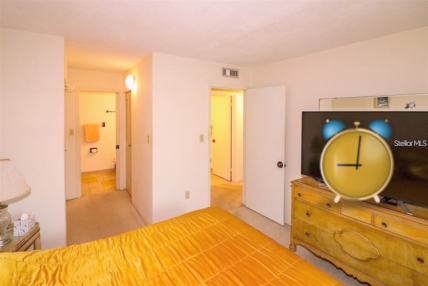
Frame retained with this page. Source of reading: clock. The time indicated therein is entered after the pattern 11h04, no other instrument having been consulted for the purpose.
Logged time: 9h01
